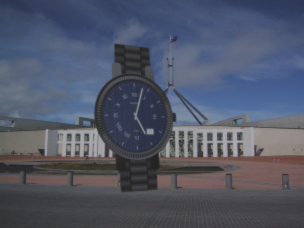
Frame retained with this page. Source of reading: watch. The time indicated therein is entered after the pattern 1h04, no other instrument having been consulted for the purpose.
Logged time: 5h03
